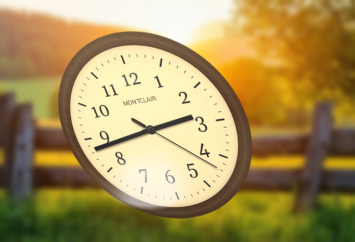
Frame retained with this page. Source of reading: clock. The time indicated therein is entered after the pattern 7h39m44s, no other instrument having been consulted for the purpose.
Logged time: 2h43m22s
